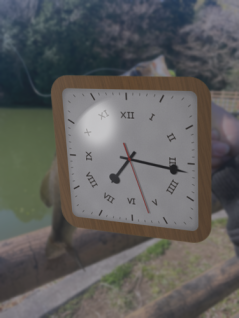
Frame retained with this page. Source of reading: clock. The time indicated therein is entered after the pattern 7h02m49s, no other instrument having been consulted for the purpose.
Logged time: 7h16m27s
